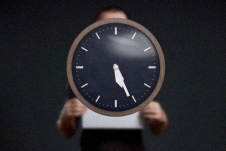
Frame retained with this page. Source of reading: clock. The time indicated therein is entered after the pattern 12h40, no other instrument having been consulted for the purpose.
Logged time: 5h26
